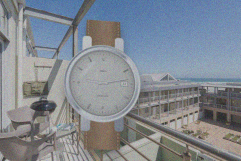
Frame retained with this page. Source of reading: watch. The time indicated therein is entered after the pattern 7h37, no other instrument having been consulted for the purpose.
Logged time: 9h13
